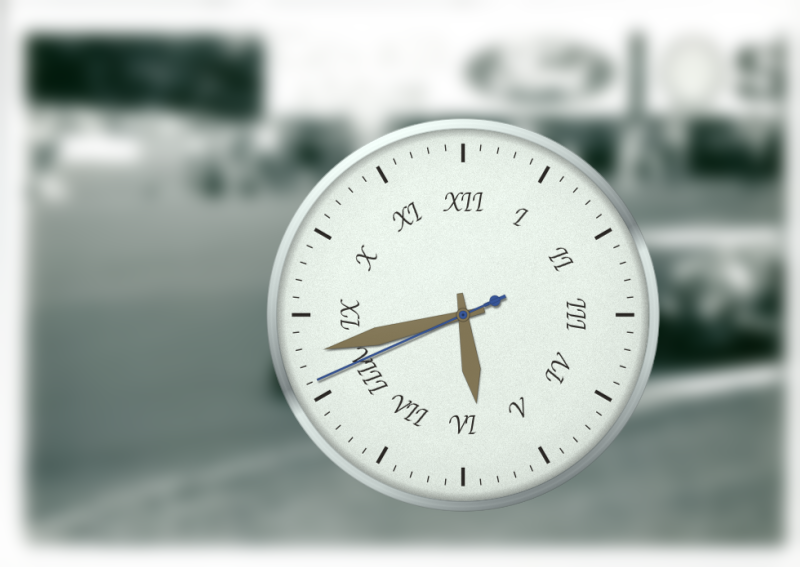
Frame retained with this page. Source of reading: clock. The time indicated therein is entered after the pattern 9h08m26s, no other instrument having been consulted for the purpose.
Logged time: 5h42m41s
